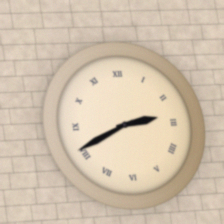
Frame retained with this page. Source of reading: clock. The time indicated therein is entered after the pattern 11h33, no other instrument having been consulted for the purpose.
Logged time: 2h41
